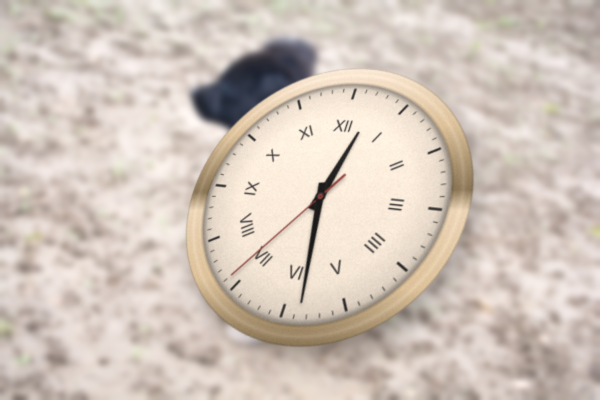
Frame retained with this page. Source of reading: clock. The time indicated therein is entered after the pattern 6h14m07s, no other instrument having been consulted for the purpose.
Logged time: 12h28m36s
